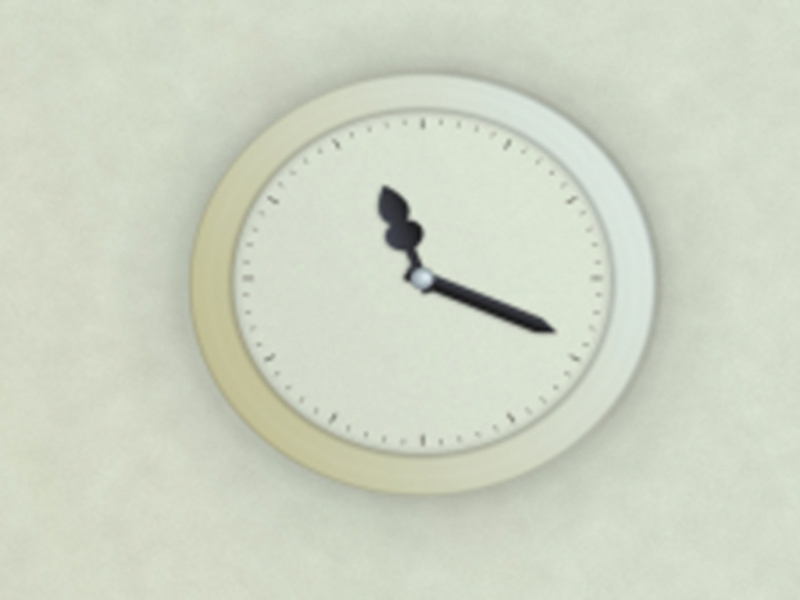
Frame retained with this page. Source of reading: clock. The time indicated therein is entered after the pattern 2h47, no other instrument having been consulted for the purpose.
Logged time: 11h19
